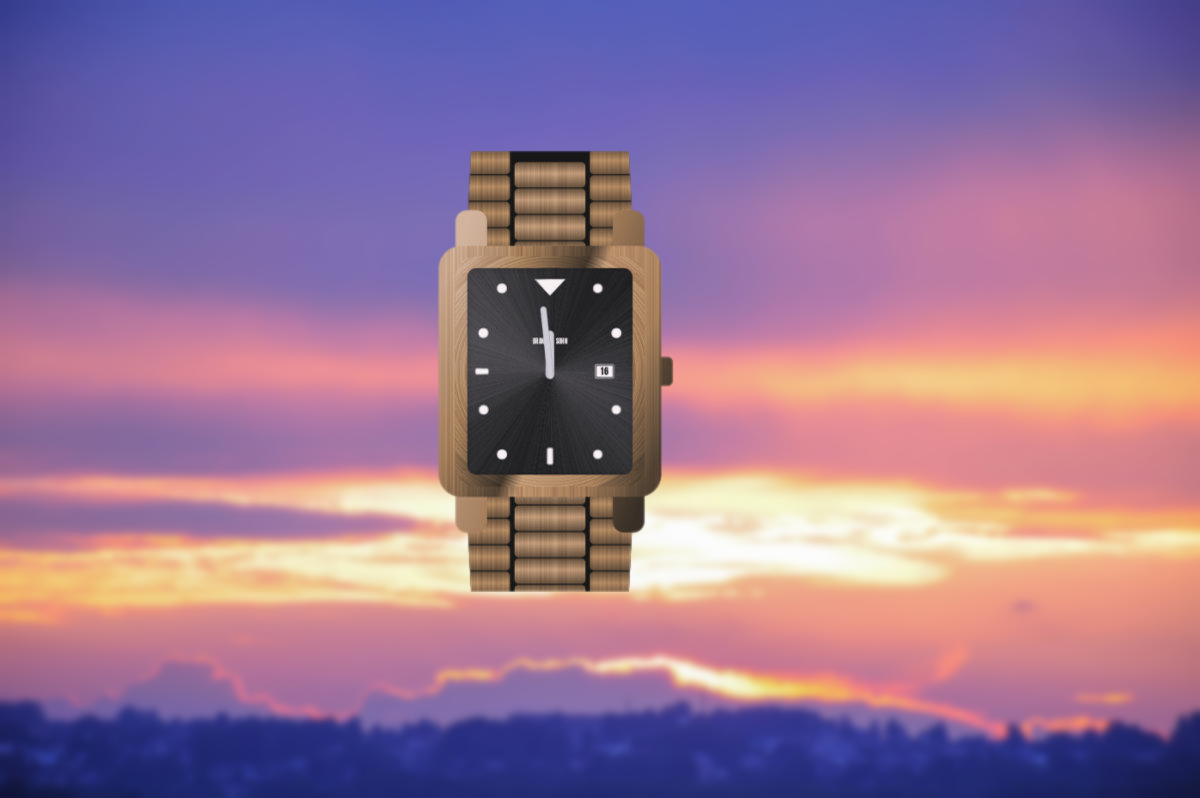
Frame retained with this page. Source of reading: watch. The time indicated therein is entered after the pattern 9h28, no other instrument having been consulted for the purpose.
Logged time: 11h59
